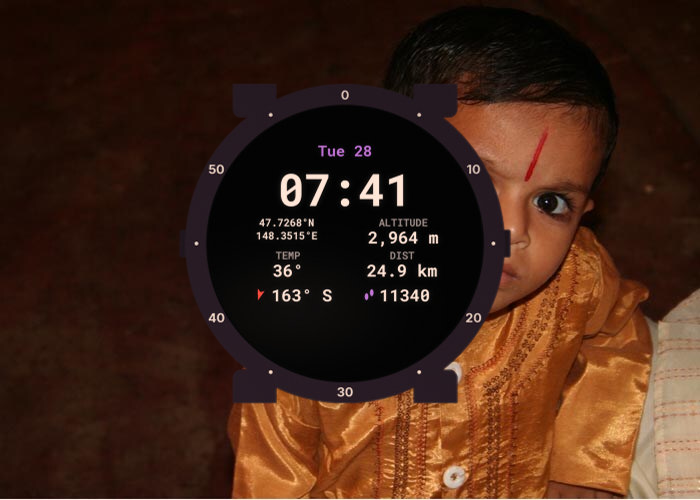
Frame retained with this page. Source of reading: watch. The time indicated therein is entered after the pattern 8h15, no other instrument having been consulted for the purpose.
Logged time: 7h41
